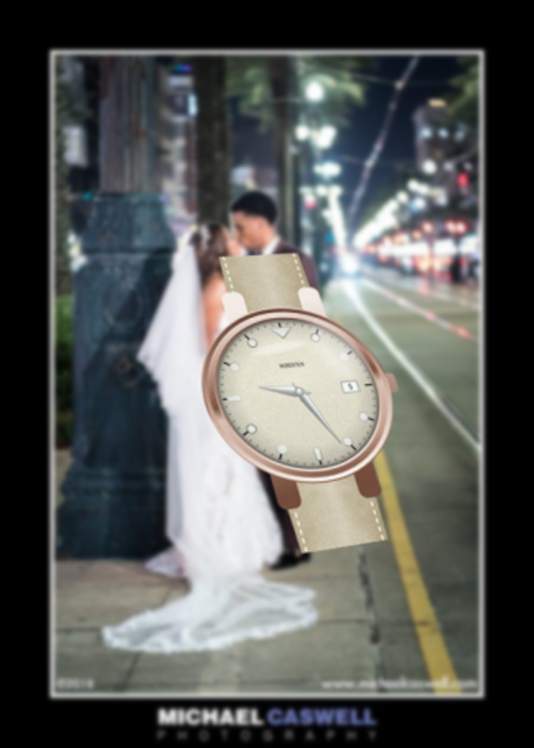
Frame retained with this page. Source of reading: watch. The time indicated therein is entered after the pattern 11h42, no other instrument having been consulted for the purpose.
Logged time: 9h26
